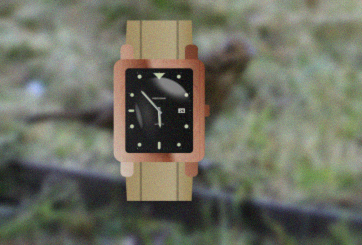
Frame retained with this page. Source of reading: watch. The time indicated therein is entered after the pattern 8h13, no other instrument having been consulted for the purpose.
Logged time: 5h53
